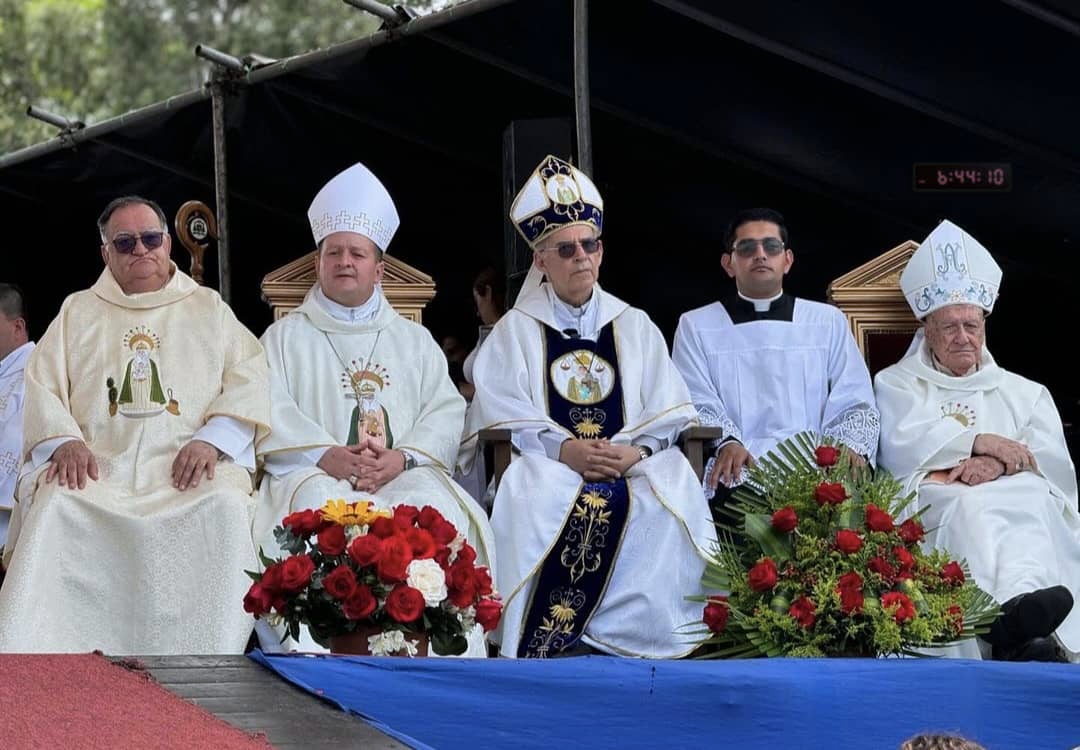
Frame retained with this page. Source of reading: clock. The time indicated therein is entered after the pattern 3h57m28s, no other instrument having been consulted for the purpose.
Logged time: 6h44m10s
